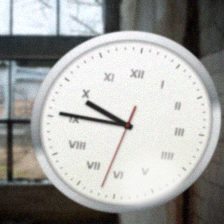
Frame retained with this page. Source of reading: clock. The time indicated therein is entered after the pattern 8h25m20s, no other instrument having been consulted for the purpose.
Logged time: 9h45m32s
